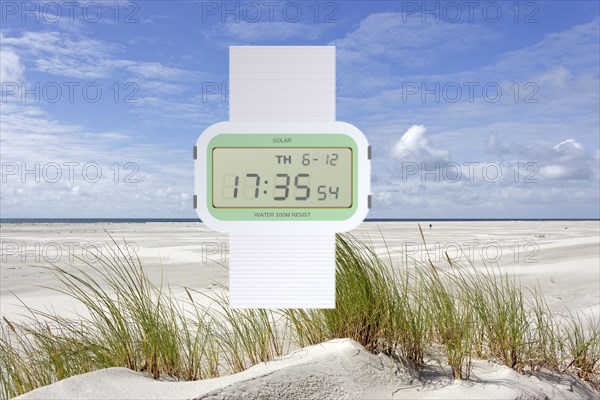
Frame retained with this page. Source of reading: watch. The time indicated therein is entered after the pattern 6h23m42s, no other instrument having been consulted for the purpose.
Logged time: 17h35m54s
